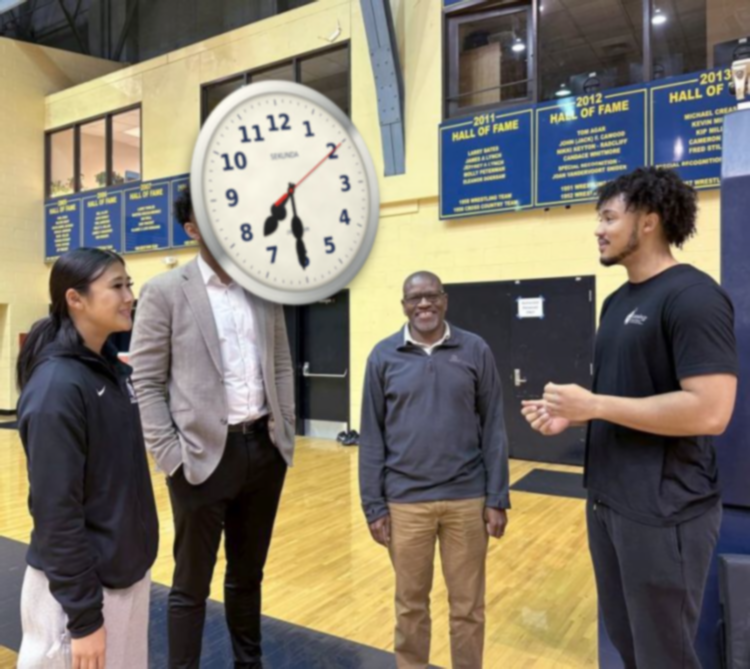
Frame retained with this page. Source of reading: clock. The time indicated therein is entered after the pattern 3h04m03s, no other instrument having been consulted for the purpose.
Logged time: 7h30m10s
